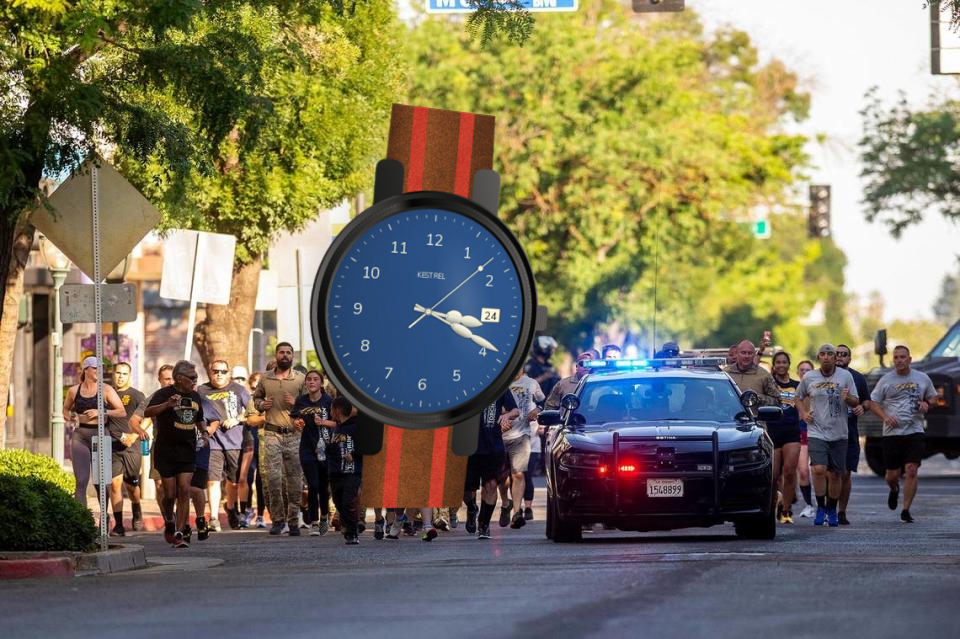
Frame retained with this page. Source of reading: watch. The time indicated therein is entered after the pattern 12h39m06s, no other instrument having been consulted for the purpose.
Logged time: 3h19m08s
